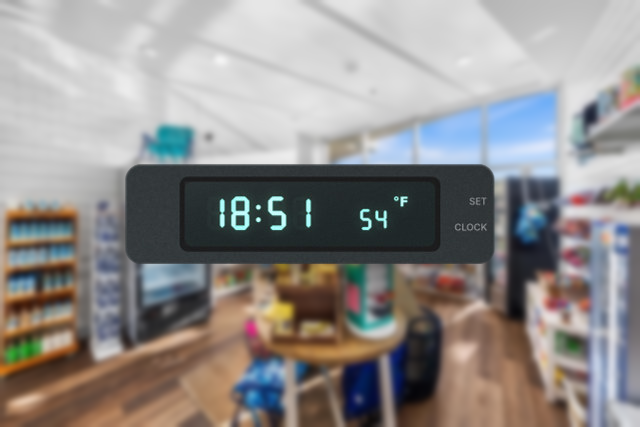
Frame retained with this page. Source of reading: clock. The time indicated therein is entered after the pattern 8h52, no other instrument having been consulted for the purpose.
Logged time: 18h51
